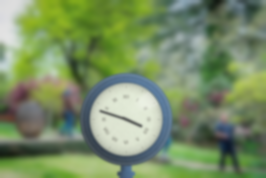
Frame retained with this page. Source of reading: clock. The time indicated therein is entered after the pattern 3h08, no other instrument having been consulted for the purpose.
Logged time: 3h48
